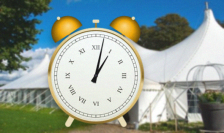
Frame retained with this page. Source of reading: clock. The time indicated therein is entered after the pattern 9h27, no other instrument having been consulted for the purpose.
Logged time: 1h02
